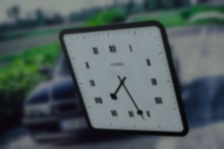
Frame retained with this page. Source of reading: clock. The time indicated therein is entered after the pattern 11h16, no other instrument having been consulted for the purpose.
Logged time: 7h27
